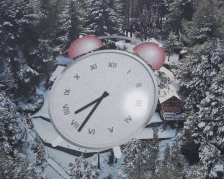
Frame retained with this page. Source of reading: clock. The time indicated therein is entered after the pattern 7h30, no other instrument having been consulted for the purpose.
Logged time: 7h33
